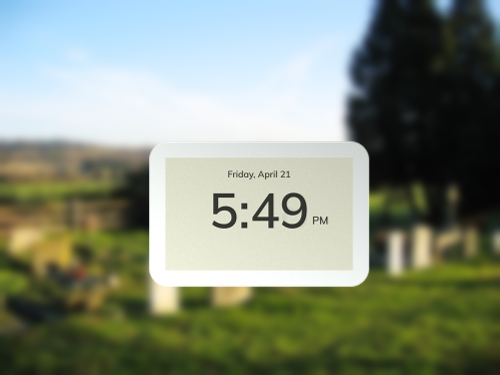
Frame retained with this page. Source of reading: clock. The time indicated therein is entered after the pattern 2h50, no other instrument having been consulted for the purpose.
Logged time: 5h49
